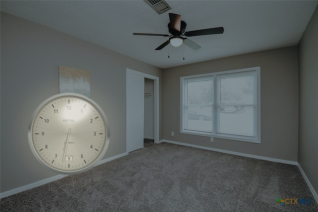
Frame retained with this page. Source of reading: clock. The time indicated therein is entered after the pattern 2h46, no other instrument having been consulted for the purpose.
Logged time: 6h32
